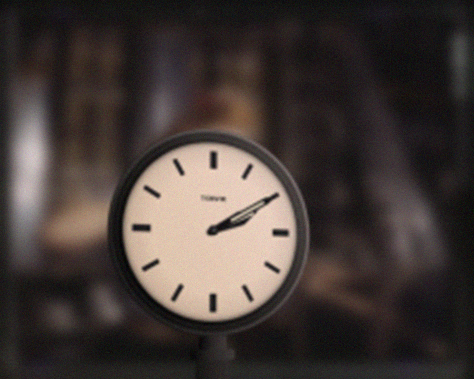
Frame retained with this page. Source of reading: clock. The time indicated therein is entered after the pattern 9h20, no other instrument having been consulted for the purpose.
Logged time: 2h10
